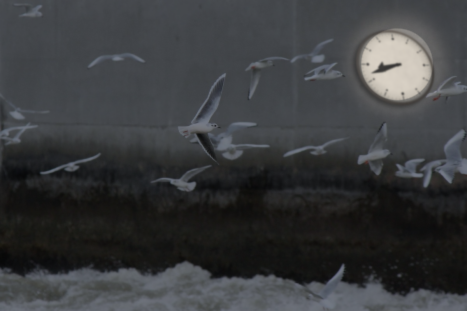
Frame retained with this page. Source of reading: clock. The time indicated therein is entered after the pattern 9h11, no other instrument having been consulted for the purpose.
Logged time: 8h42
